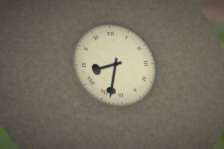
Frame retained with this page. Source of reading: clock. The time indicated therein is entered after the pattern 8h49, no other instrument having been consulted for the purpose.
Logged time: 8h33
